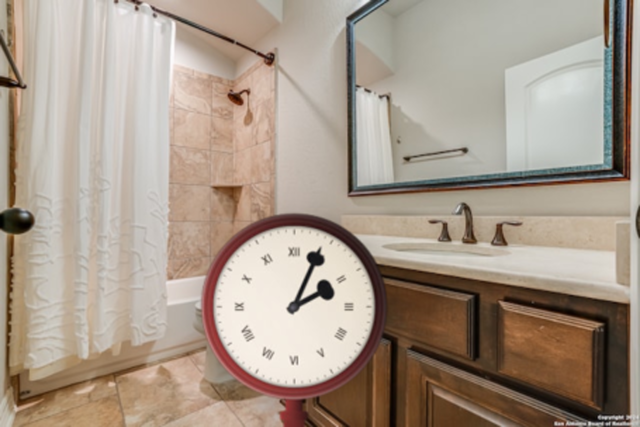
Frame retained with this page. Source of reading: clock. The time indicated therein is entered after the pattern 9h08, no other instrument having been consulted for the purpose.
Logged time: 2h04
